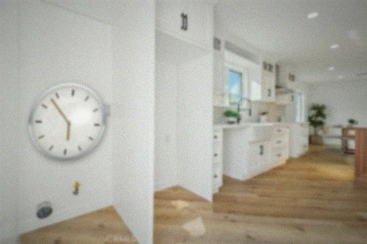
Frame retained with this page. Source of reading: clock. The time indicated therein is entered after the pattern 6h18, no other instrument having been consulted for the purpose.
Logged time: 5h53
